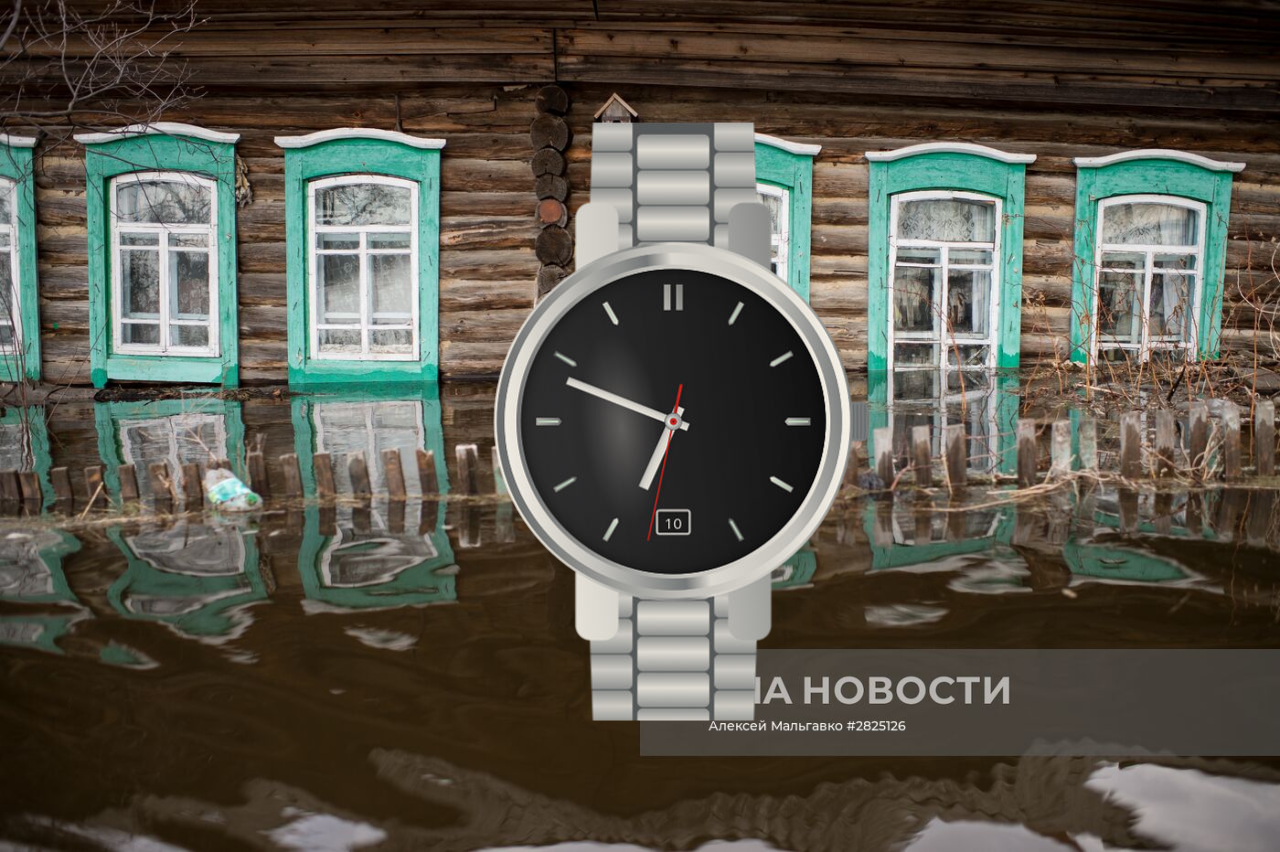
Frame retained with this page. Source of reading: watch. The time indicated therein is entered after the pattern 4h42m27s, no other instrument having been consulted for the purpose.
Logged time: 6h48m32s
